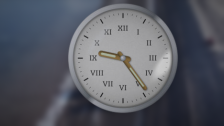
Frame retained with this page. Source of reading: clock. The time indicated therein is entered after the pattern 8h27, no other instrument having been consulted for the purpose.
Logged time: 9h24
